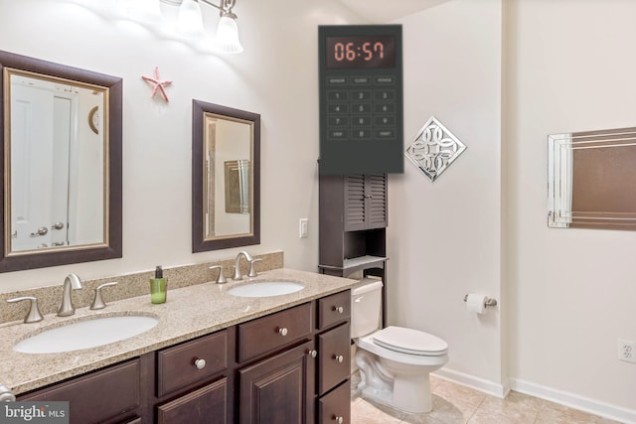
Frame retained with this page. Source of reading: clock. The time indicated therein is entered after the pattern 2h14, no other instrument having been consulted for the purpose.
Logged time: 6h57
